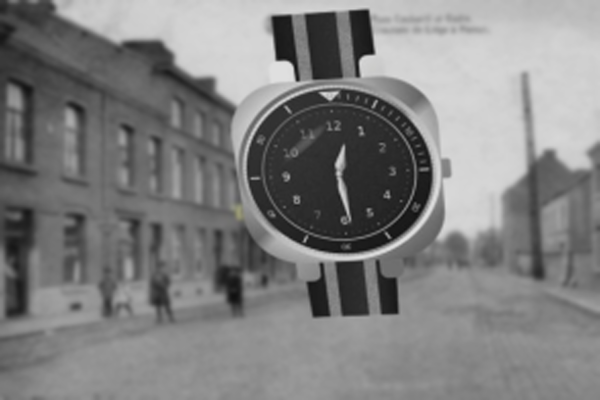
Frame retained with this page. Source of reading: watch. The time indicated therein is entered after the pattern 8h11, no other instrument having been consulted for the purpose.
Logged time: 12h29
